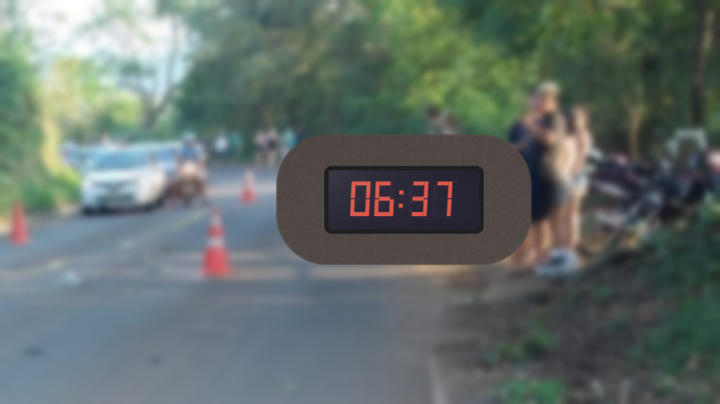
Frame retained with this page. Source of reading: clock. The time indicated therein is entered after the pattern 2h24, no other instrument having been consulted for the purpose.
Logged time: 6h37
